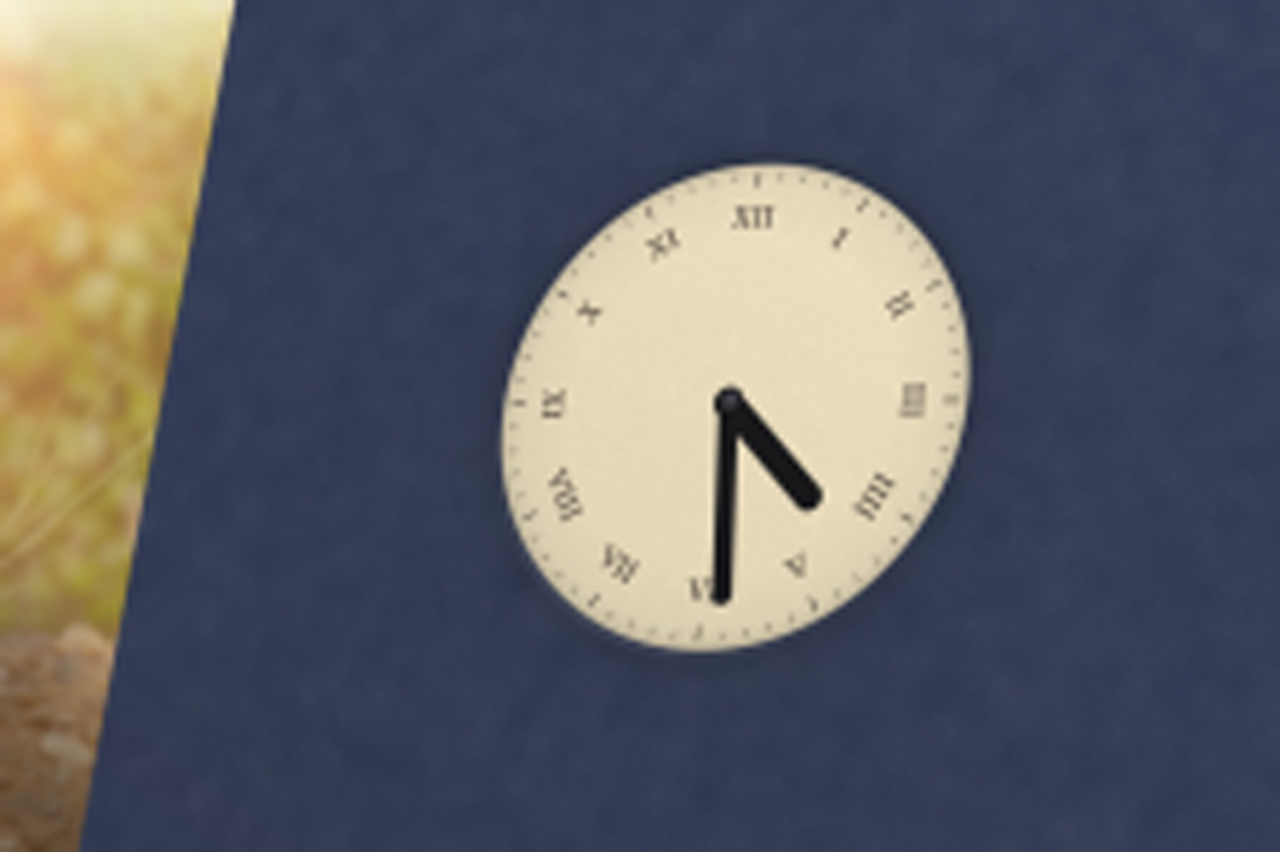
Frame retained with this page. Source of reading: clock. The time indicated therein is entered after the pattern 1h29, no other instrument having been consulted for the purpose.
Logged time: 4h29
